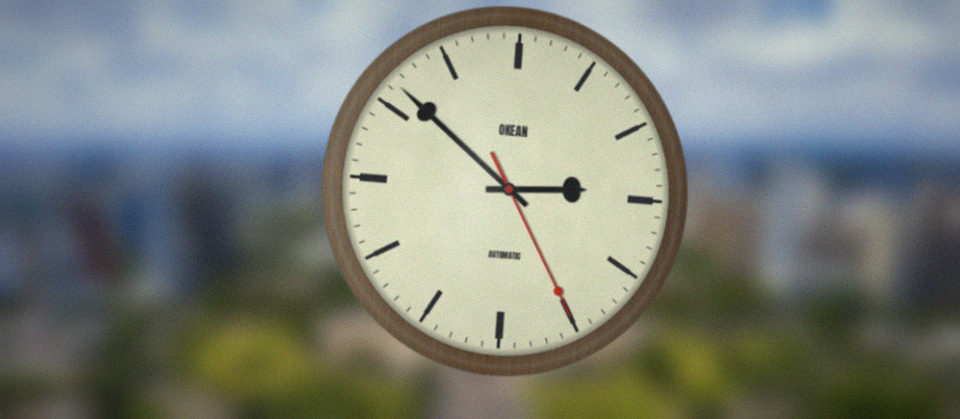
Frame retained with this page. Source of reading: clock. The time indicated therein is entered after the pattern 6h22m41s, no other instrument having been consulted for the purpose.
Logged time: 2h51m25s
